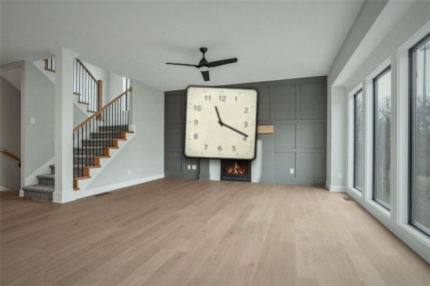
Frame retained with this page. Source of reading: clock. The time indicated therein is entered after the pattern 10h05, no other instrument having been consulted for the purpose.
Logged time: 11h19
